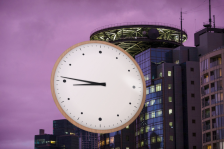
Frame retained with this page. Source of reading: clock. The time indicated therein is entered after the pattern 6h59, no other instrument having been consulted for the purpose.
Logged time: 8h46
